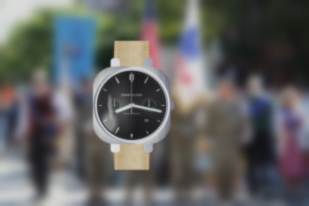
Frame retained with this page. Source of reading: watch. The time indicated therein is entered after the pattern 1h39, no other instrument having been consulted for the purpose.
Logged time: 8h17
